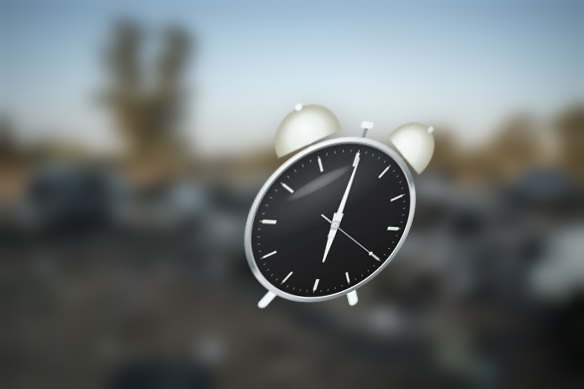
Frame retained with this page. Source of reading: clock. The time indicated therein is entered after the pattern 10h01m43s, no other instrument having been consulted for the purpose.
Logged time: 6h00m20s
